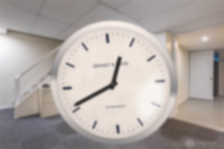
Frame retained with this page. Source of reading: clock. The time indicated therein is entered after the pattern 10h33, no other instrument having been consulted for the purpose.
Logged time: 12h41
